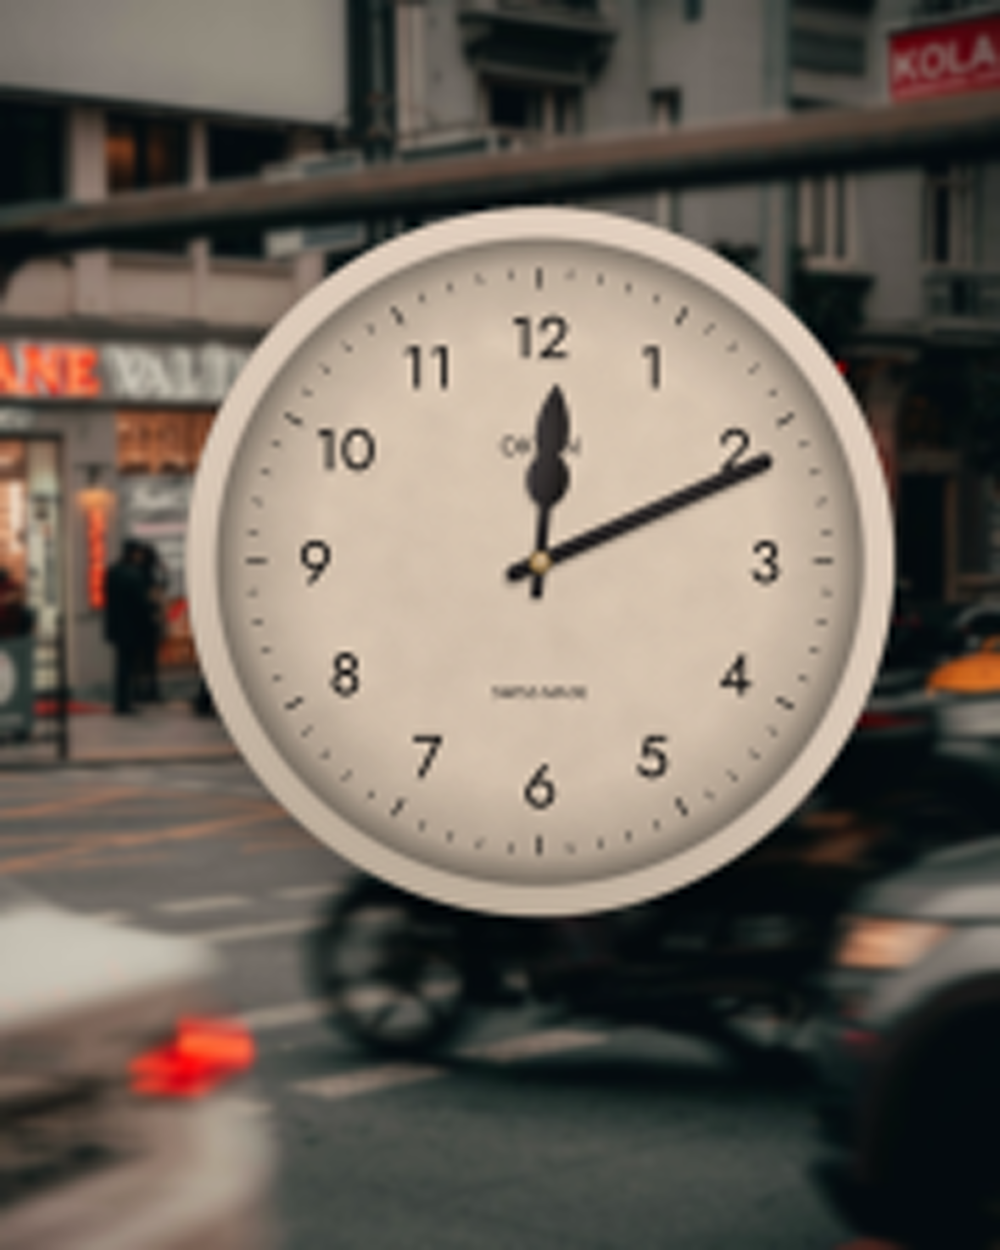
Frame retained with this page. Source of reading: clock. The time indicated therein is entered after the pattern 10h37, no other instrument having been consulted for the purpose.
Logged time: 12h11
